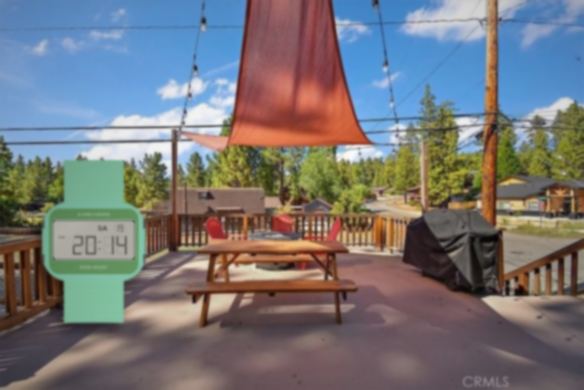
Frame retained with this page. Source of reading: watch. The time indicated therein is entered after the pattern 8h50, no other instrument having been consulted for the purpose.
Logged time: 20h14
